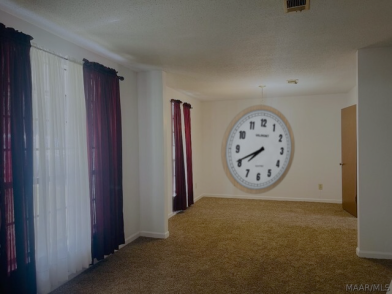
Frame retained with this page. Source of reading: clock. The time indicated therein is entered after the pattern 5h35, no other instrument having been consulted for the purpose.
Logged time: 7h41
